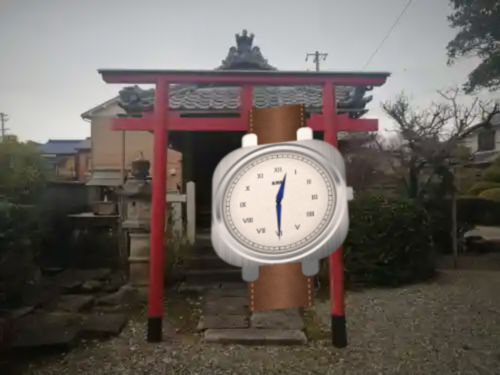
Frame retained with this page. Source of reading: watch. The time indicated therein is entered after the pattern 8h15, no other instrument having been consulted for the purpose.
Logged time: 12h30
